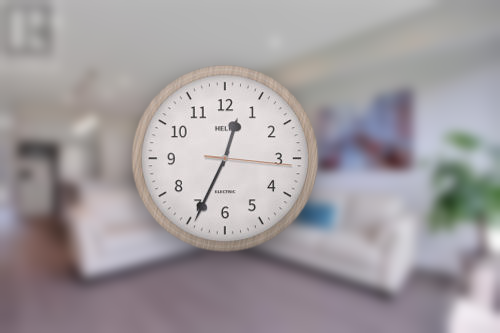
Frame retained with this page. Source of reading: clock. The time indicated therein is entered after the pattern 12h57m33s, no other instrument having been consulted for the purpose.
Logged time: 12h34m16s
